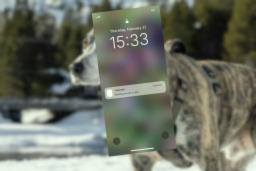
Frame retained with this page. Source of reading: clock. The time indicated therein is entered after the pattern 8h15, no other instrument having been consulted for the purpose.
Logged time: 15h33
